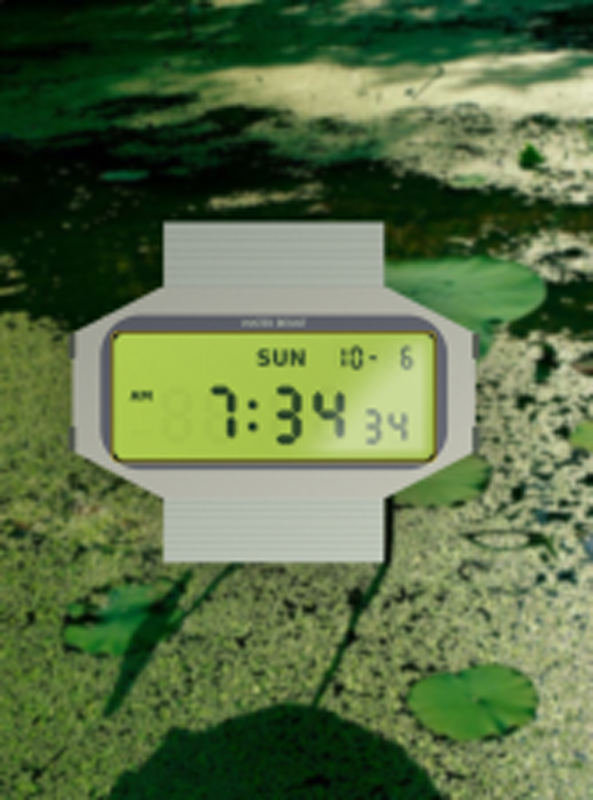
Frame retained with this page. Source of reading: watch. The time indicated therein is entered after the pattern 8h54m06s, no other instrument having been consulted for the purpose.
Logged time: 7h34m34s
